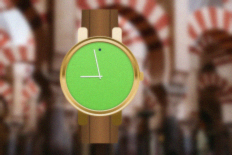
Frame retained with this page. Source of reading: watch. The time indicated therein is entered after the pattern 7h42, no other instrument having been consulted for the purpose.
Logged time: 8h58
